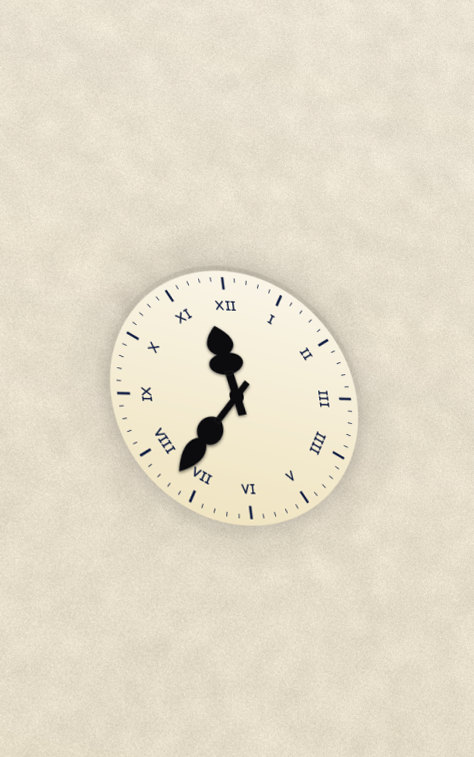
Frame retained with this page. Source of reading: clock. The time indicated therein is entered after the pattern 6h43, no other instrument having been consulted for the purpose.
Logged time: 11h37
